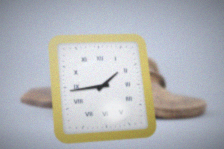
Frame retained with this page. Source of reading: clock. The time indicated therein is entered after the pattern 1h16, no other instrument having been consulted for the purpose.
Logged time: 1h44
